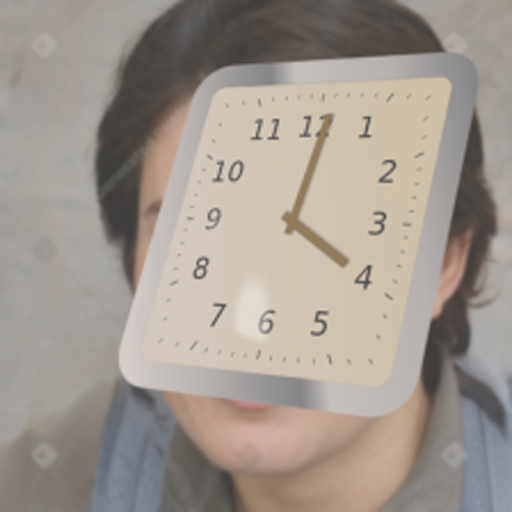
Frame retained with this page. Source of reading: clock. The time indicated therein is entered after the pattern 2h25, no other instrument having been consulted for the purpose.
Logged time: 4h01
